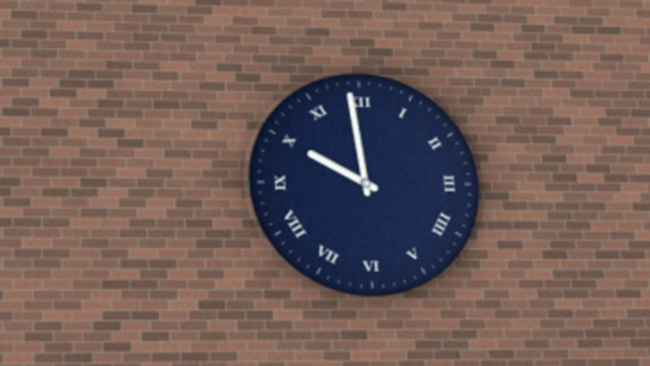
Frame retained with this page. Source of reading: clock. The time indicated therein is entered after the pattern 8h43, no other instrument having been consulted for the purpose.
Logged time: 9h59
